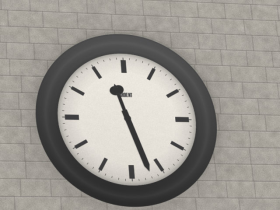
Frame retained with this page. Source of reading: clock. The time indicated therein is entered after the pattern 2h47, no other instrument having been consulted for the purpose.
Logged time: 11h27
